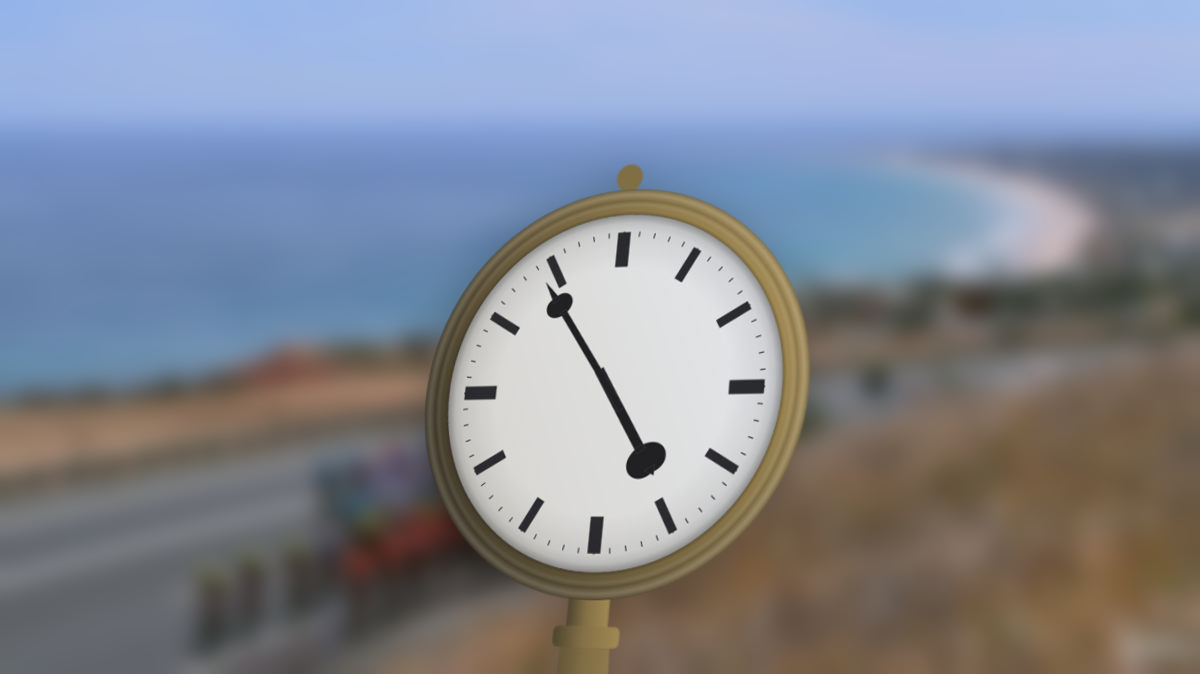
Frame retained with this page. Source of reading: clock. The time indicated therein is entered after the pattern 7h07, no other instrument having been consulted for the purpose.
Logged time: 4h54
